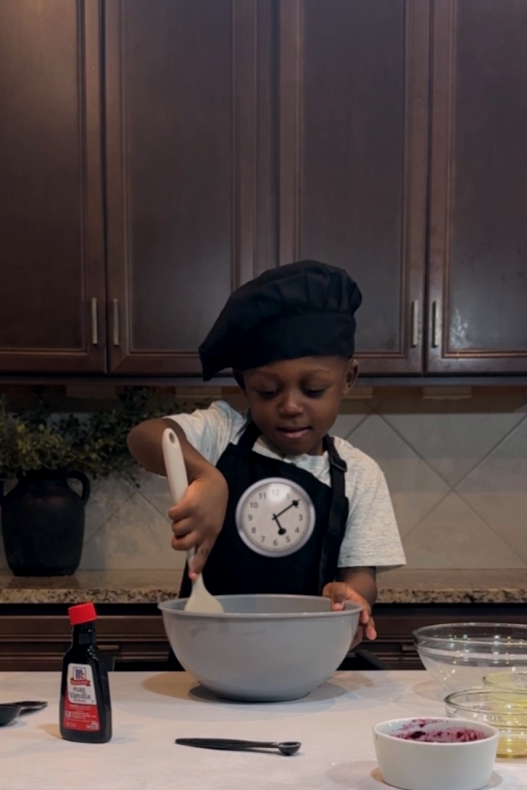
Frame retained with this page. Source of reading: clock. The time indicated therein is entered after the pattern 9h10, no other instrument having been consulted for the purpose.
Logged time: 5h09
